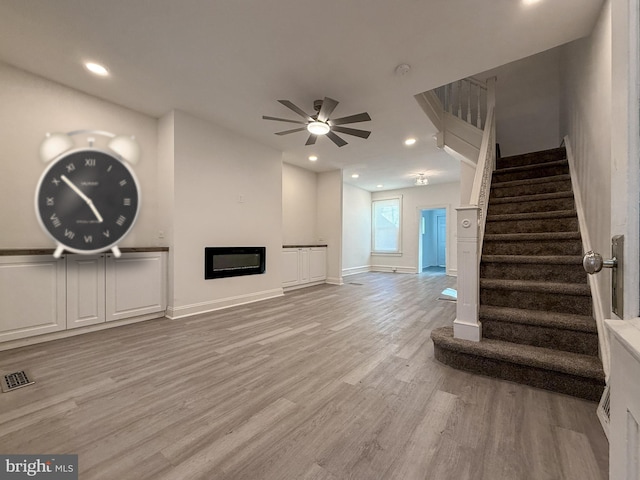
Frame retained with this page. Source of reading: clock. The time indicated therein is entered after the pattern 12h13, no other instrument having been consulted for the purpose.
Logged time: 4h52
